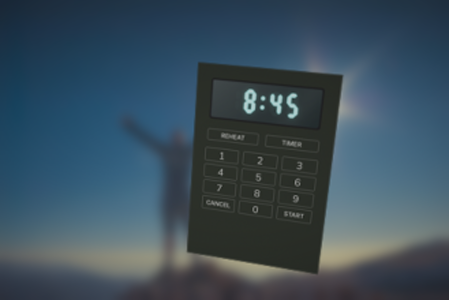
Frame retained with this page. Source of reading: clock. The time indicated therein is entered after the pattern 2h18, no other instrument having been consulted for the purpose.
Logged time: 8h45
